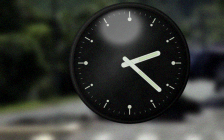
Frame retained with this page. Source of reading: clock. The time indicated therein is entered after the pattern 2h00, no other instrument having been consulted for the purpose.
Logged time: 2h22
